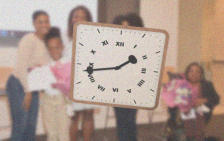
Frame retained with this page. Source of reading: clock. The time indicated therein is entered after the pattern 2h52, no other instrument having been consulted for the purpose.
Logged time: 1h43
